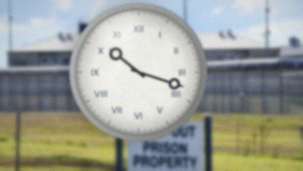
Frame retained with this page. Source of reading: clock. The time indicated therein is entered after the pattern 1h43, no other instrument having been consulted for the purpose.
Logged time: 10h18
